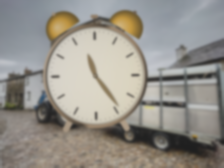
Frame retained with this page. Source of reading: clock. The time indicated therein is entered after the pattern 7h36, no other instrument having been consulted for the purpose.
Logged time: 11h24
